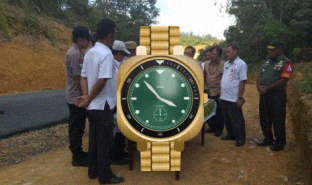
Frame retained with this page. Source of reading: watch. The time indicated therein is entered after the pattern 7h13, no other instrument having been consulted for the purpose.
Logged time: 3h53
